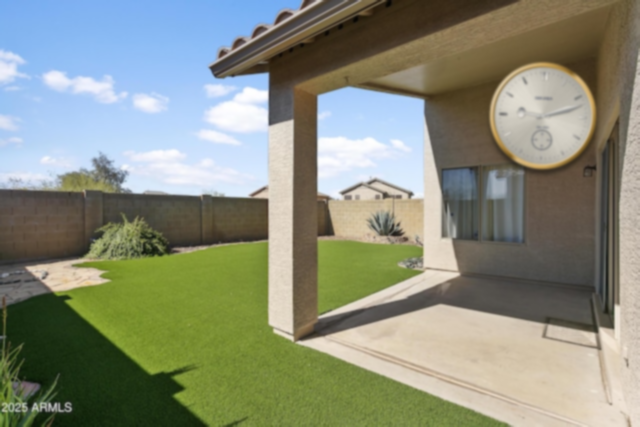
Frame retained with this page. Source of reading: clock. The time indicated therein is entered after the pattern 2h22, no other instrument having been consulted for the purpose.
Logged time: 9h12
